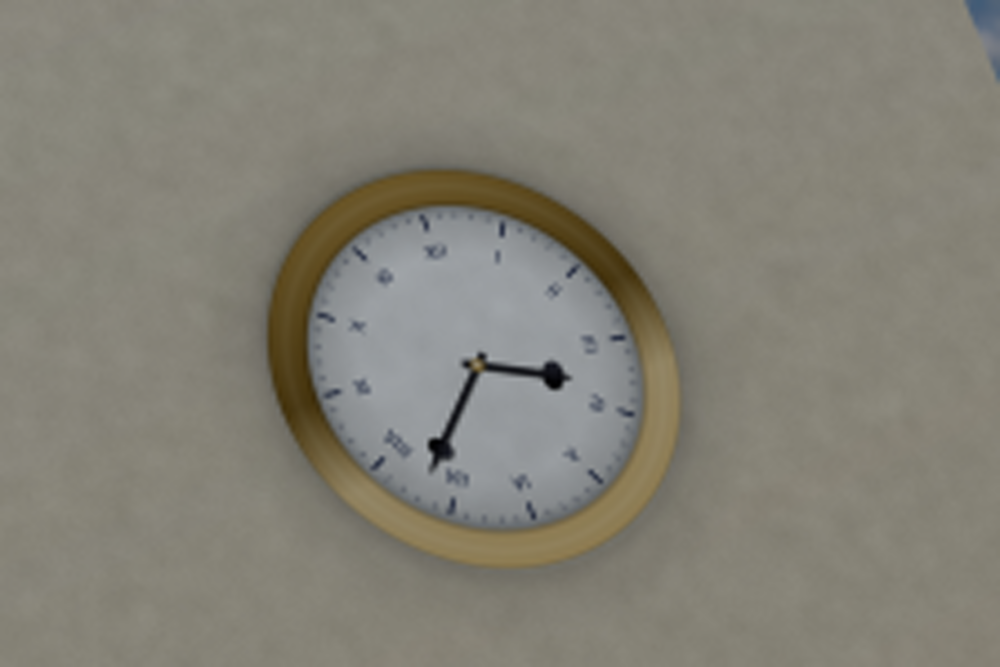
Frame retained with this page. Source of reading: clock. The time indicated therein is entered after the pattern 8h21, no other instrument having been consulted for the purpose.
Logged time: 3h37
